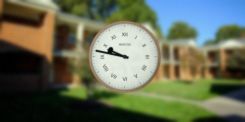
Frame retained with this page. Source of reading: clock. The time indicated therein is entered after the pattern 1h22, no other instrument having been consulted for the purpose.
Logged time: 9h47
